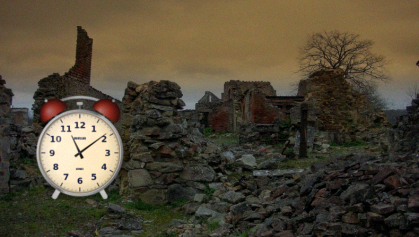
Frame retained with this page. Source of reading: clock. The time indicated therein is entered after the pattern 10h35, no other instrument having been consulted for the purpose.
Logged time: 11h09
